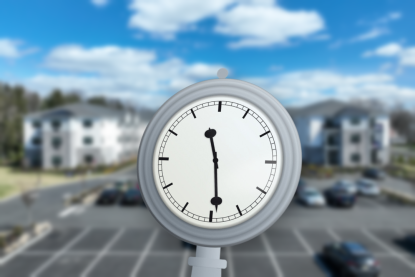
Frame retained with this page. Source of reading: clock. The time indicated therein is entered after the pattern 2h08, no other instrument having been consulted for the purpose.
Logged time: 11h29
